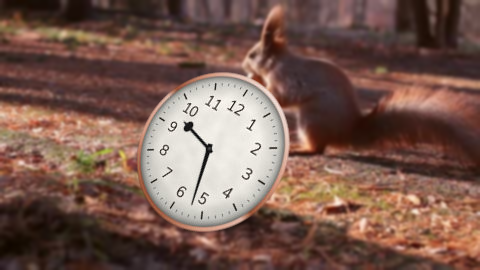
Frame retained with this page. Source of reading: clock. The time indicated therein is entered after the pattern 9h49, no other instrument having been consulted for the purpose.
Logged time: 9h27
